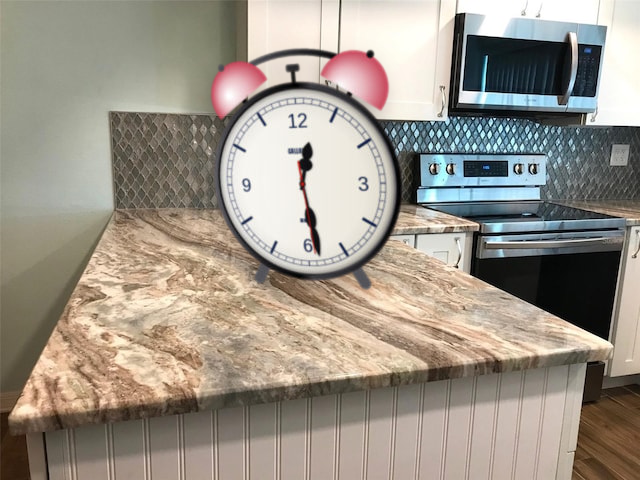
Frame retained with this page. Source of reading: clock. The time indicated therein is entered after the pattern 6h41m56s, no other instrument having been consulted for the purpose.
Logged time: 12h28m29s
